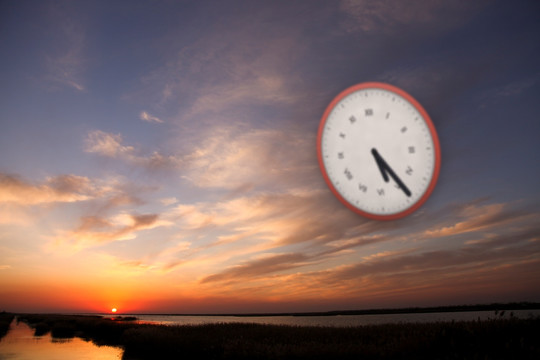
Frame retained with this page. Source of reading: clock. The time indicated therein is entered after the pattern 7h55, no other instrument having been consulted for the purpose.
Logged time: 5h24
